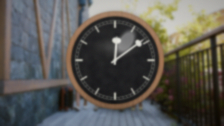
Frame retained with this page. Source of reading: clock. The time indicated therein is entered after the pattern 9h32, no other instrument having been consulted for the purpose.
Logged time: 12h09
